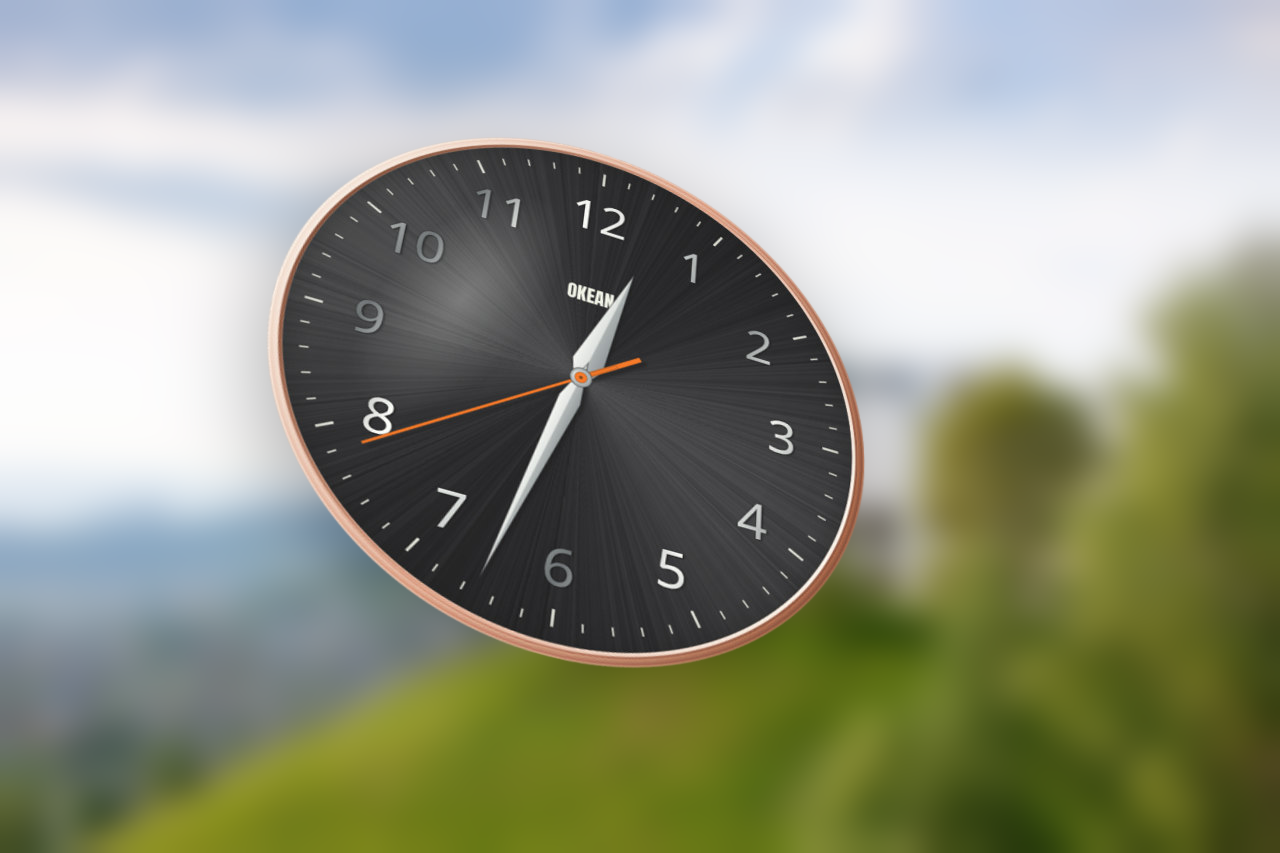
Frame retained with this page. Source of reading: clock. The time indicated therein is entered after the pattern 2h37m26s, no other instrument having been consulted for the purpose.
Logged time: 12h32m39s
